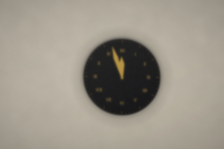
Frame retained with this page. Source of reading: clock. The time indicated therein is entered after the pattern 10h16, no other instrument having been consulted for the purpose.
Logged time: 11h57
